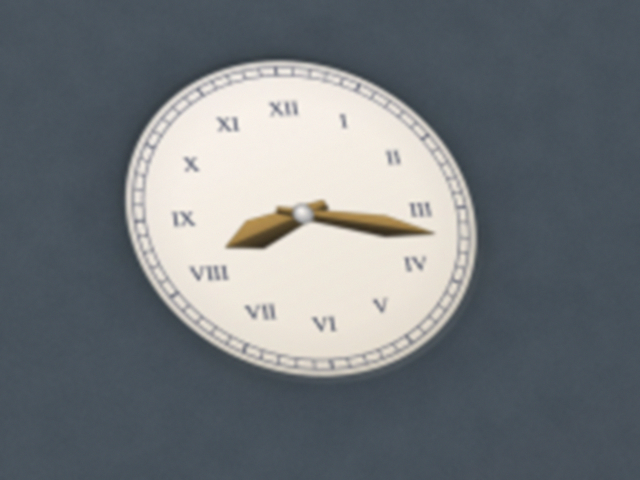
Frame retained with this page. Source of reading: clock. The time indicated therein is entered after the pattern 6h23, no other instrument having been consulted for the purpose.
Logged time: 8h17
